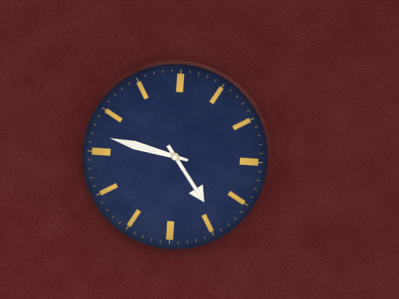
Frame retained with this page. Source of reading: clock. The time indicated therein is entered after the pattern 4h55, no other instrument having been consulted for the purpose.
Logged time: 4h47
